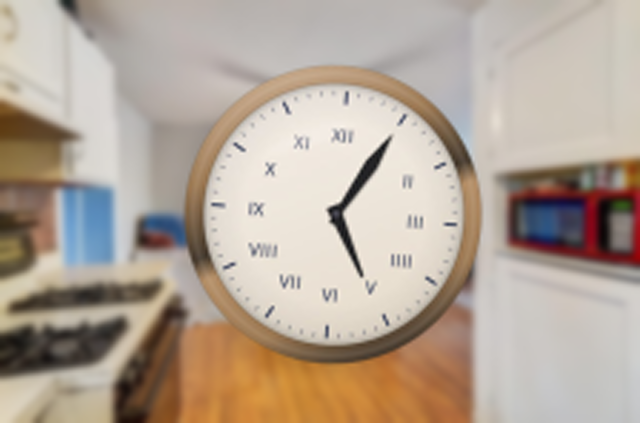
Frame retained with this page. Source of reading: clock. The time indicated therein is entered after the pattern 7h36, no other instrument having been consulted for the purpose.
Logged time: 5h05
